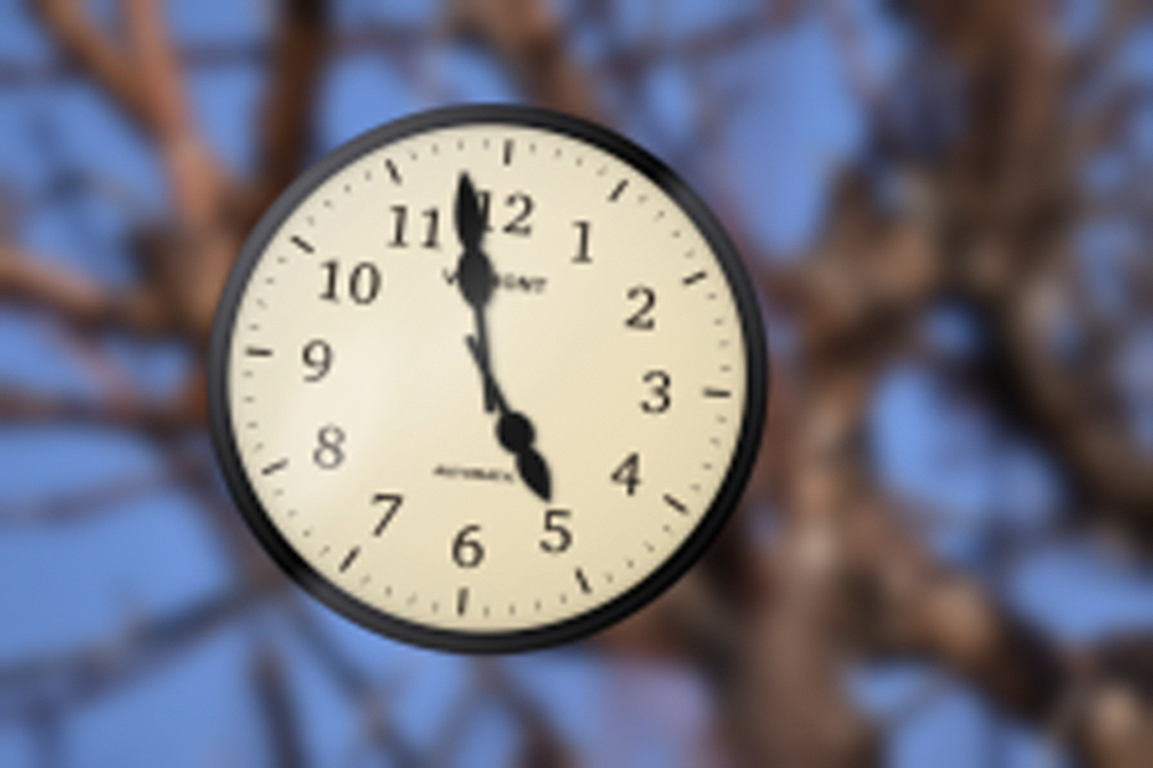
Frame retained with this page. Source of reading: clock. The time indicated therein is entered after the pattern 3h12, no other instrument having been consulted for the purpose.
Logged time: 4h58
